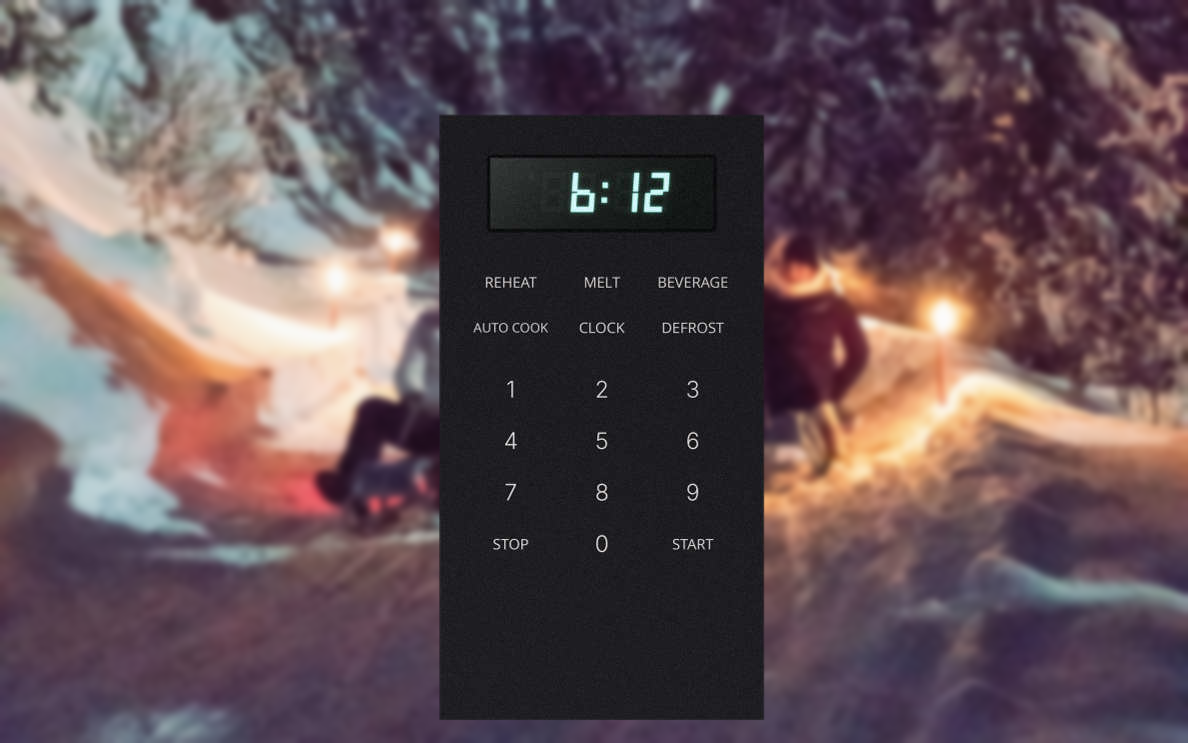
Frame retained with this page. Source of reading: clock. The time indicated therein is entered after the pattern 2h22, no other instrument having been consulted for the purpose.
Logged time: 6h12
